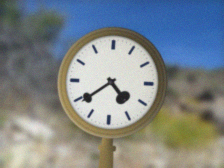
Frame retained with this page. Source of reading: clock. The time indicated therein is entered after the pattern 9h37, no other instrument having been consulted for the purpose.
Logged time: 4h39
